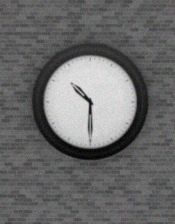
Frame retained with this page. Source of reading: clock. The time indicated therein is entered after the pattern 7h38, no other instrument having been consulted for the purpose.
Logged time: 10h30
